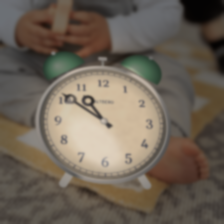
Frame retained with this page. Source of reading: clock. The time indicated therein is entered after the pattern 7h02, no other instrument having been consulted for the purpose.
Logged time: 10h51
